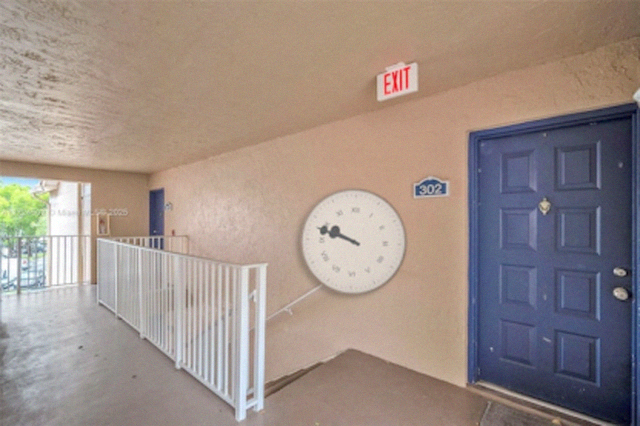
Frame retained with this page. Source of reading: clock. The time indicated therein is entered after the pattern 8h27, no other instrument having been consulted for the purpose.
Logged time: 9h48
